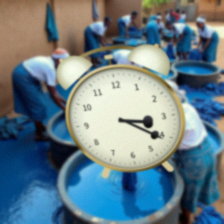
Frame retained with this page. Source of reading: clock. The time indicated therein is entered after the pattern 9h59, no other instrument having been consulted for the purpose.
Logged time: 3h21
